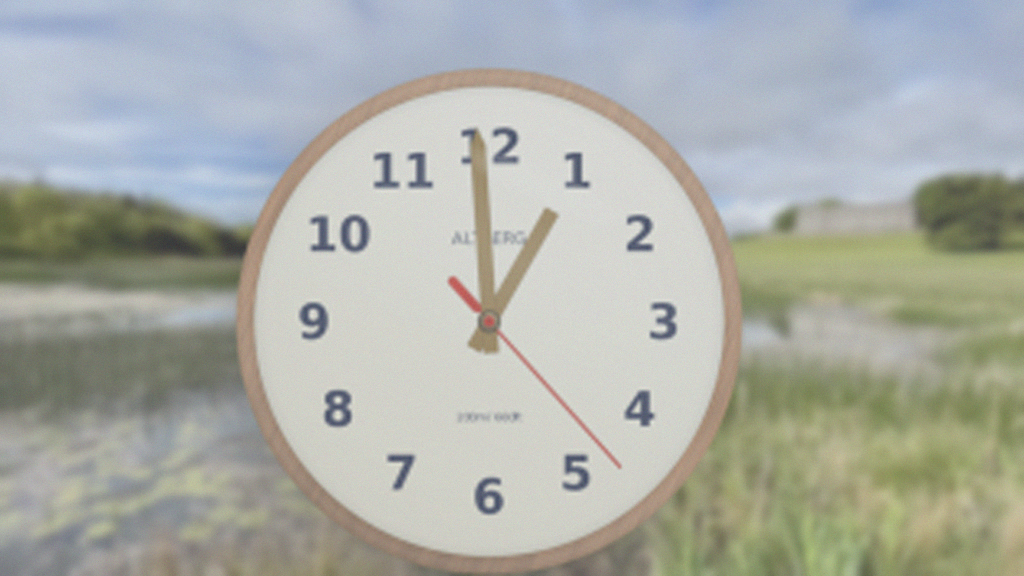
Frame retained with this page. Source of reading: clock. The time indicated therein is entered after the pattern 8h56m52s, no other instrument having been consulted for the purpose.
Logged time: 12h59m23s
